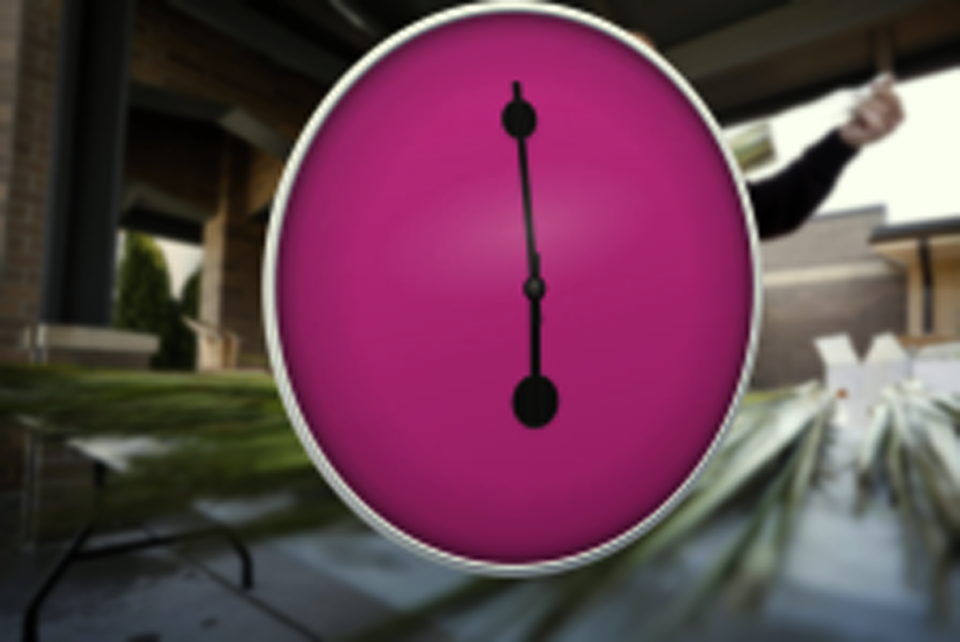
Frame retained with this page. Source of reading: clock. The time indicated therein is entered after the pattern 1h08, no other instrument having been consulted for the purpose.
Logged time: 5h59
